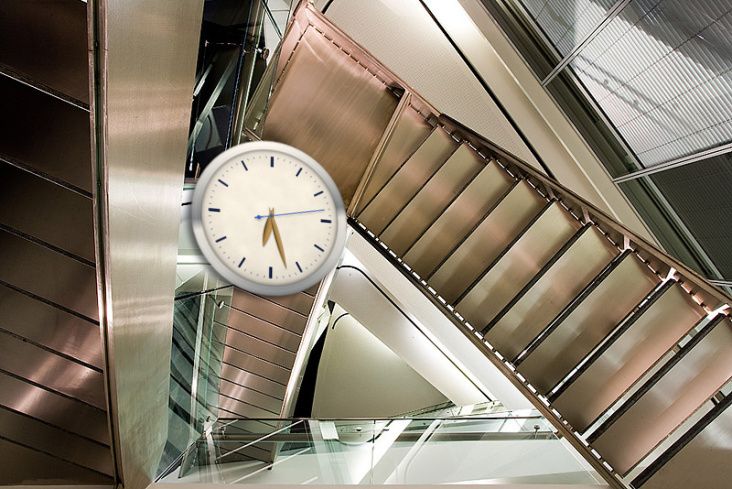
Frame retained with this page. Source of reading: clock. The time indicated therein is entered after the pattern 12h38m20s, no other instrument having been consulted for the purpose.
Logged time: 6h27m13s
